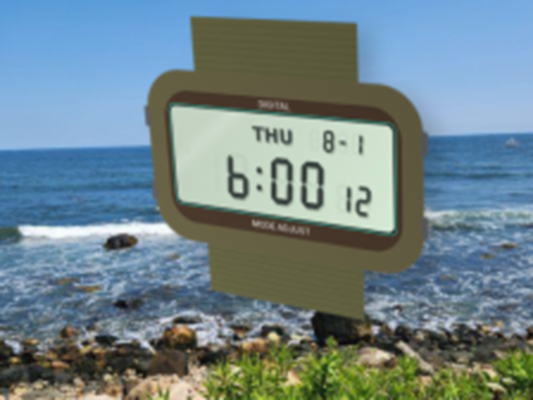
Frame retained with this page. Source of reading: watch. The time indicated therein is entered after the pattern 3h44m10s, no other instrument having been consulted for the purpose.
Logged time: 6h00m12s
